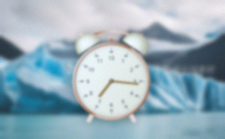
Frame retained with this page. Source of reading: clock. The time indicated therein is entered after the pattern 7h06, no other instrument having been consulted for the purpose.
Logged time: 7h16
